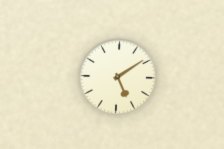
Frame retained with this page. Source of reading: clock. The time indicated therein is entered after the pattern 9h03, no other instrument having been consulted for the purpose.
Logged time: 5h09
